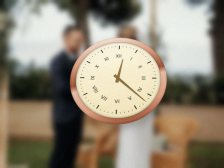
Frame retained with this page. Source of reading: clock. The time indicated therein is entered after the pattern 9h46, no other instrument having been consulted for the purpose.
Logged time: 12h22
